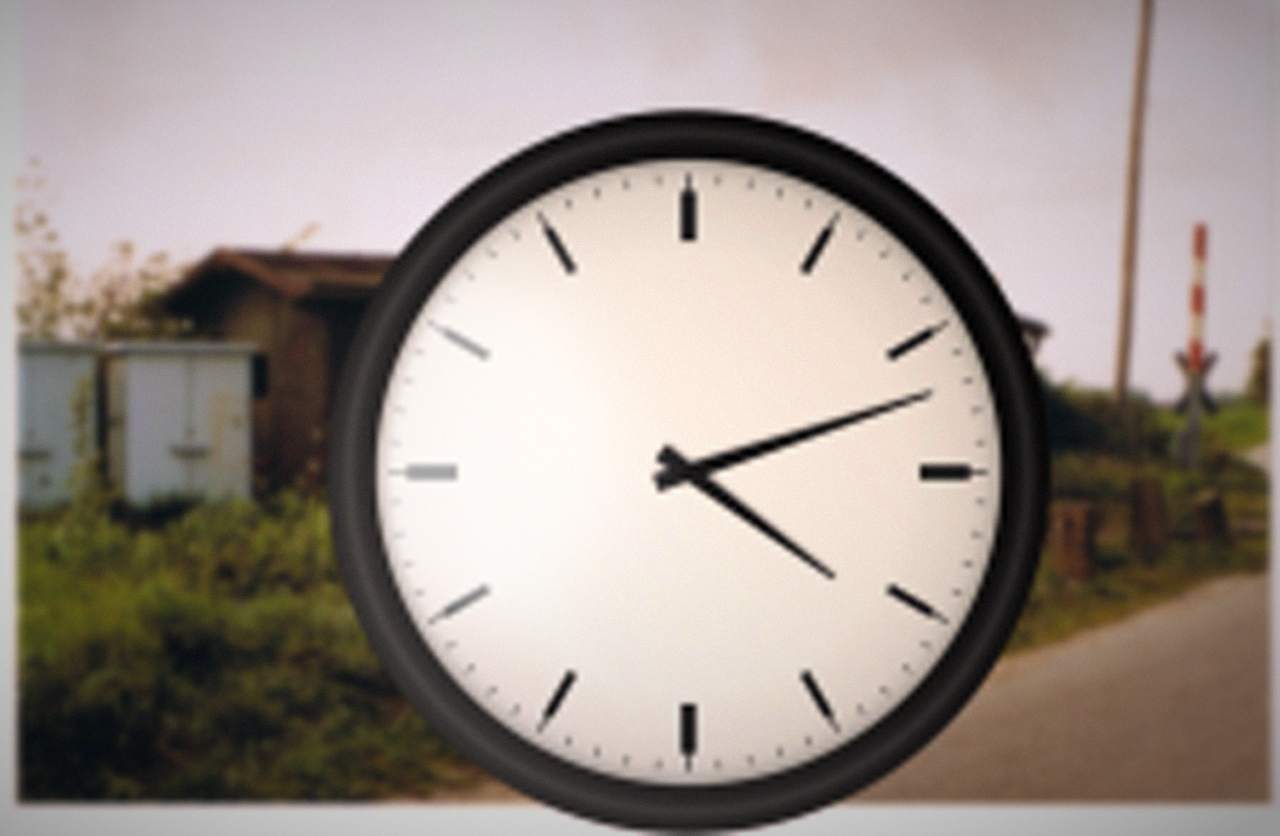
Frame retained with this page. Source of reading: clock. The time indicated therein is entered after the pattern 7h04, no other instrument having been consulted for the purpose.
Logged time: 4h12
